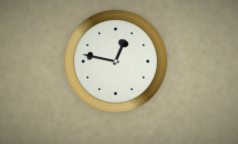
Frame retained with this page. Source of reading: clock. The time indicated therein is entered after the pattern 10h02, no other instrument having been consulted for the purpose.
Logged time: 12h47
